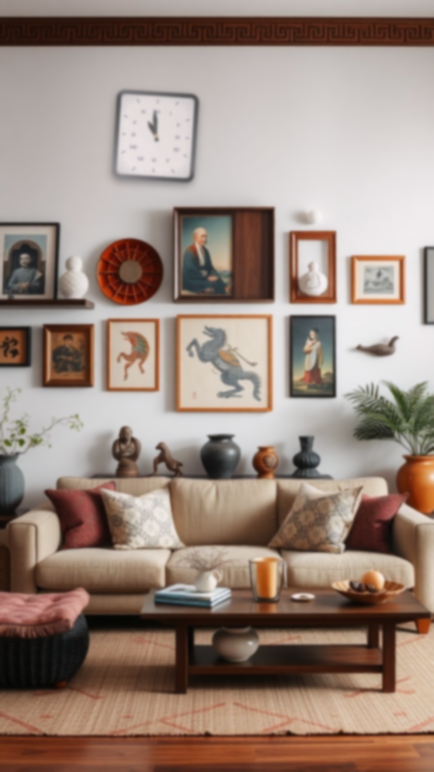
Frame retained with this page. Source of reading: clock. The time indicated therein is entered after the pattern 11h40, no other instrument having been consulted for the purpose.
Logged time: 10h59
